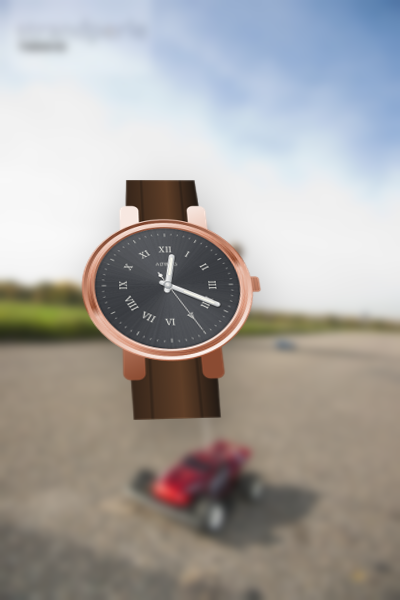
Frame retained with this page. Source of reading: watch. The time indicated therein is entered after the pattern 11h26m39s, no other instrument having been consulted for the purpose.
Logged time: 12h19m25s
